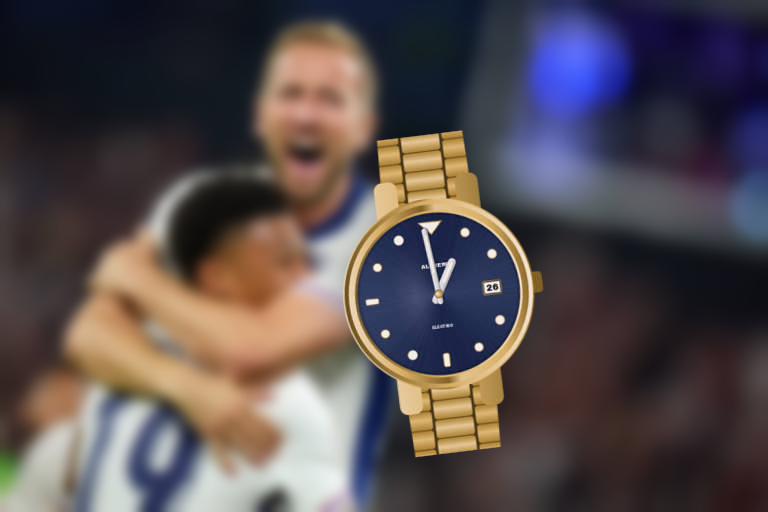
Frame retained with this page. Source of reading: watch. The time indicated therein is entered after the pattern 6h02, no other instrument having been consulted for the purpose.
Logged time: 12h59
